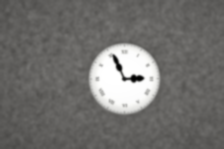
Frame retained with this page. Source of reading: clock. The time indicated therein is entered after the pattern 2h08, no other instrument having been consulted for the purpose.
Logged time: 2h56
